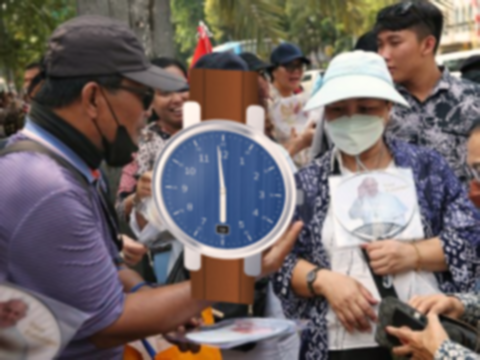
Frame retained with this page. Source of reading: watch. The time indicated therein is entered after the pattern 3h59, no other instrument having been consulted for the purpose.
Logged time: 5h59
